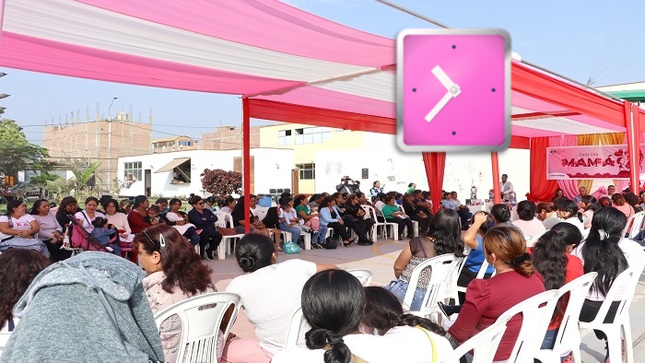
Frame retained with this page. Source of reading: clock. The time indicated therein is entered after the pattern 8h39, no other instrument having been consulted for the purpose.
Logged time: 10h37
